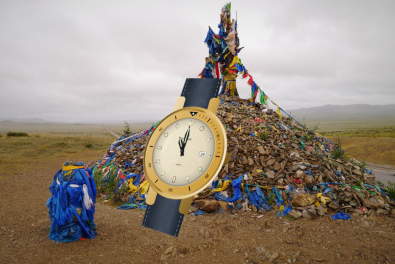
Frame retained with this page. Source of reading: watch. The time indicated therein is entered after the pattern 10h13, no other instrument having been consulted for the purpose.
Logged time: 11h00
